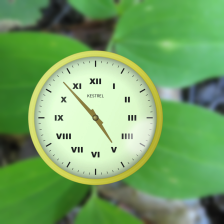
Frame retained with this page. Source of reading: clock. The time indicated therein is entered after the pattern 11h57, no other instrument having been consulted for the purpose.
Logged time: 4h53
